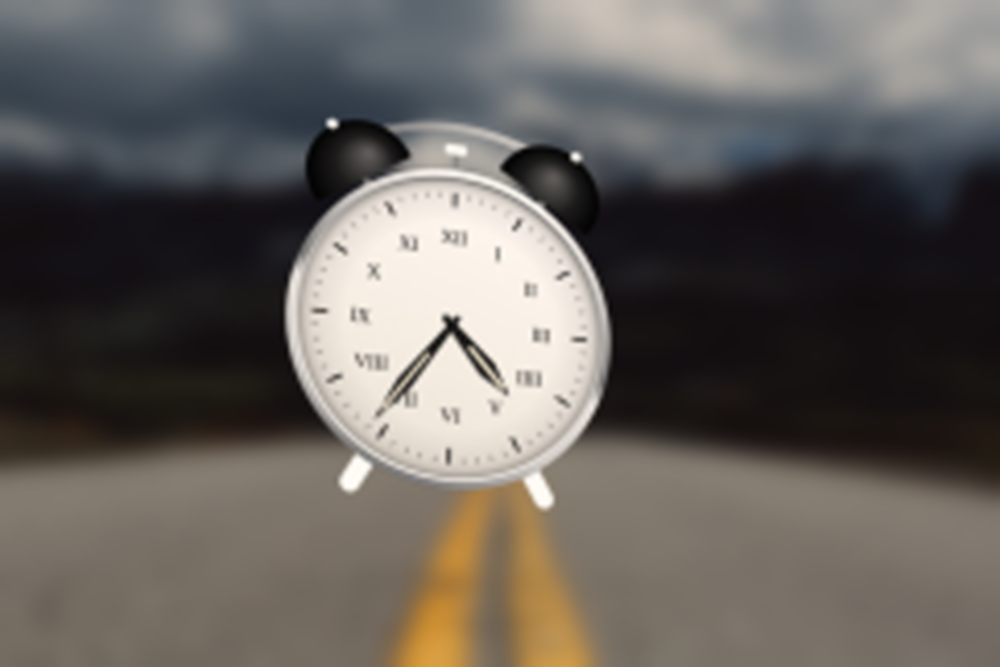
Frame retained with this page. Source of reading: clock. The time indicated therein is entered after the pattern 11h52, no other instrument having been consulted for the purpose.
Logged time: 4h36
